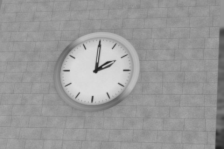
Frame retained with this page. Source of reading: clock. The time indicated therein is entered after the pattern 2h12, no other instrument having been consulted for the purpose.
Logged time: 2h00
